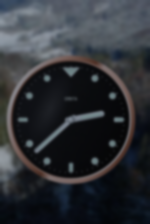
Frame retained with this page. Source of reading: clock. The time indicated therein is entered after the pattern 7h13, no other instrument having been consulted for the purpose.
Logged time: 2h38
